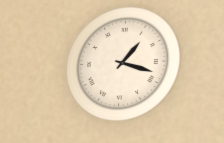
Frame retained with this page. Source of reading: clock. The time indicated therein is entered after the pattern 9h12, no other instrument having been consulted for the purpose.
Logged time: 1h18
